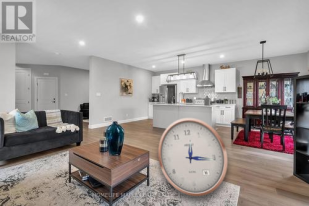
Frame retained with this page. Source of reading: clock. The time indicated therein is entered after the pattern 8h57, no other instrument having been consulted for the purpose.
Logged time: 12h16
